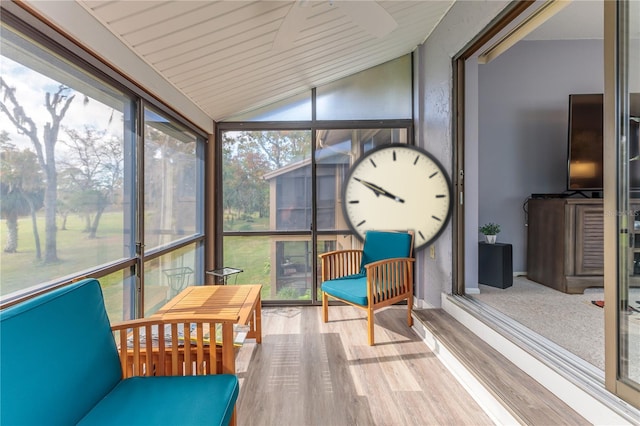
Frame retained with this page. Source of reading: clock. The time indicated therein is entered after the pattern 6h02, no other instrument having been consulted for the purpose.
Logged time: 9h50
